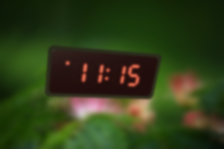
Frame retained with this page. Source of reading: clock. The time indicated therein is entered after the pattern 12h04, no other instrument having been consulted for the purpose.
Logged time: 11h15
